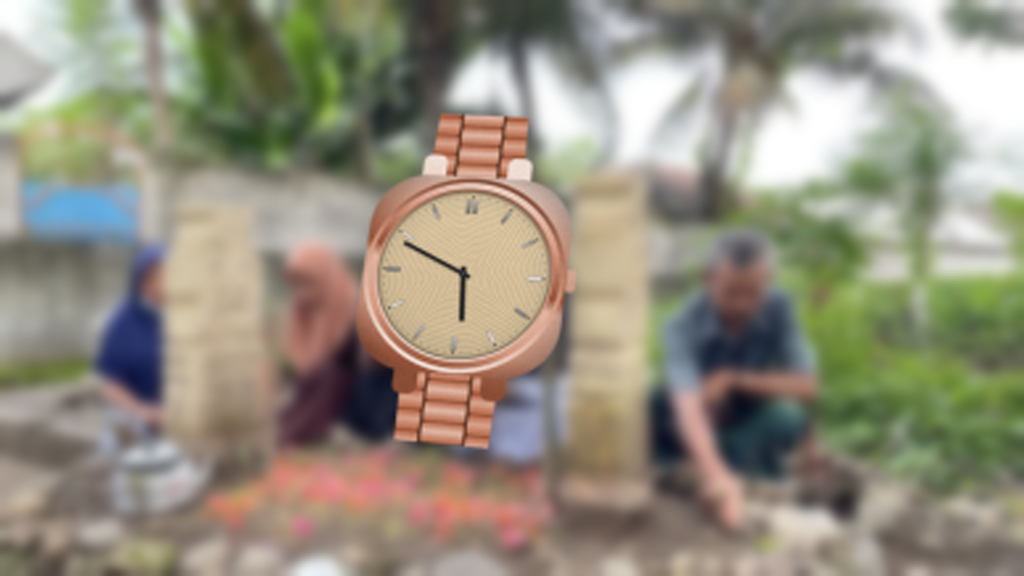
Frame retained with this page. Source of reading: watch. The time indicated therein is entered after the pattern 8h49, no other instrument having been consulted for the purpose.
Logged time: 5h49
